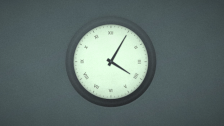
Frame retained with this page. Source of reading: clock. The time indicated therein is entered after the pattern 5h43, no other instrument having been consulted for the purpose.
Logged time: 4h05
